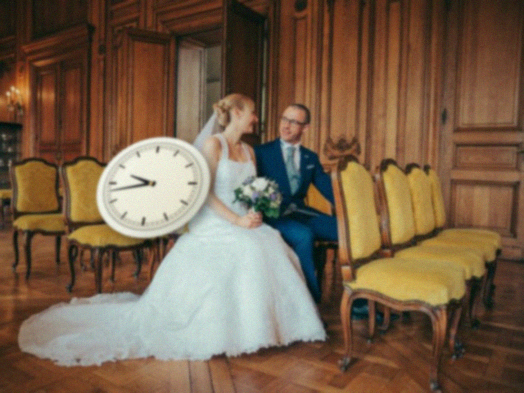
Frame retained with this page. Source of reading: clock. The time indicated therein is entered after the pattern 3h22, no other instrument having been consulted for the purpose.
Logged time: 9h43
